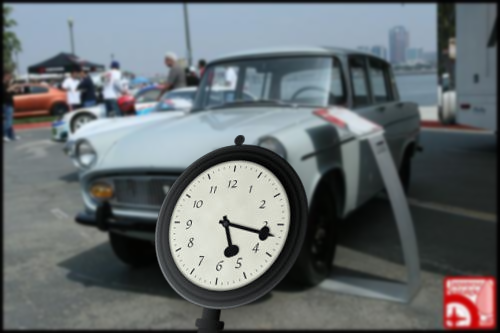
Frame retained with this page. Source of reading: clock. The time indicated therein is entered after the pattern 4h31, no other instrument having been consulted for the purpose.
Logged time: 5h17
